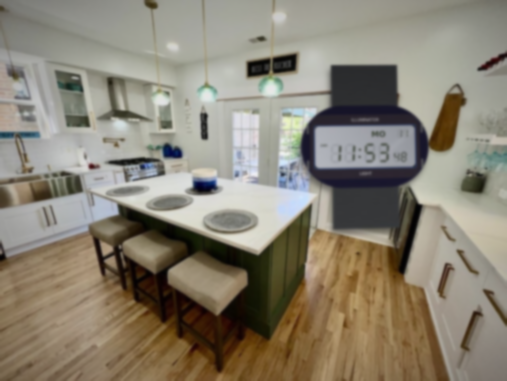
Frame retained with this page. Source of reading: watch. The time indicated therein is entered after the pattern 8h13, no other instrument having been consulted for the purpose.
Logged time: 11h53
